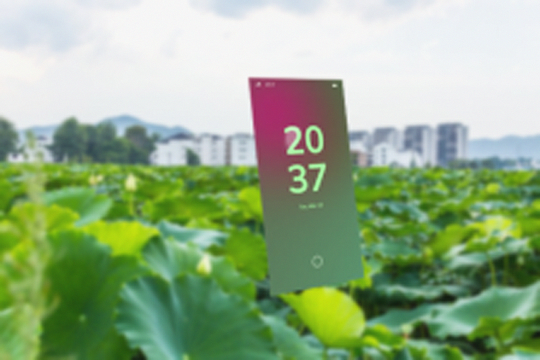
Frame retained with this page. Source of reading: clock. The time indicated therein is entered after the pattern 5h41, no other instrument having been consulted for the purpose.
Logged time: 20h37
